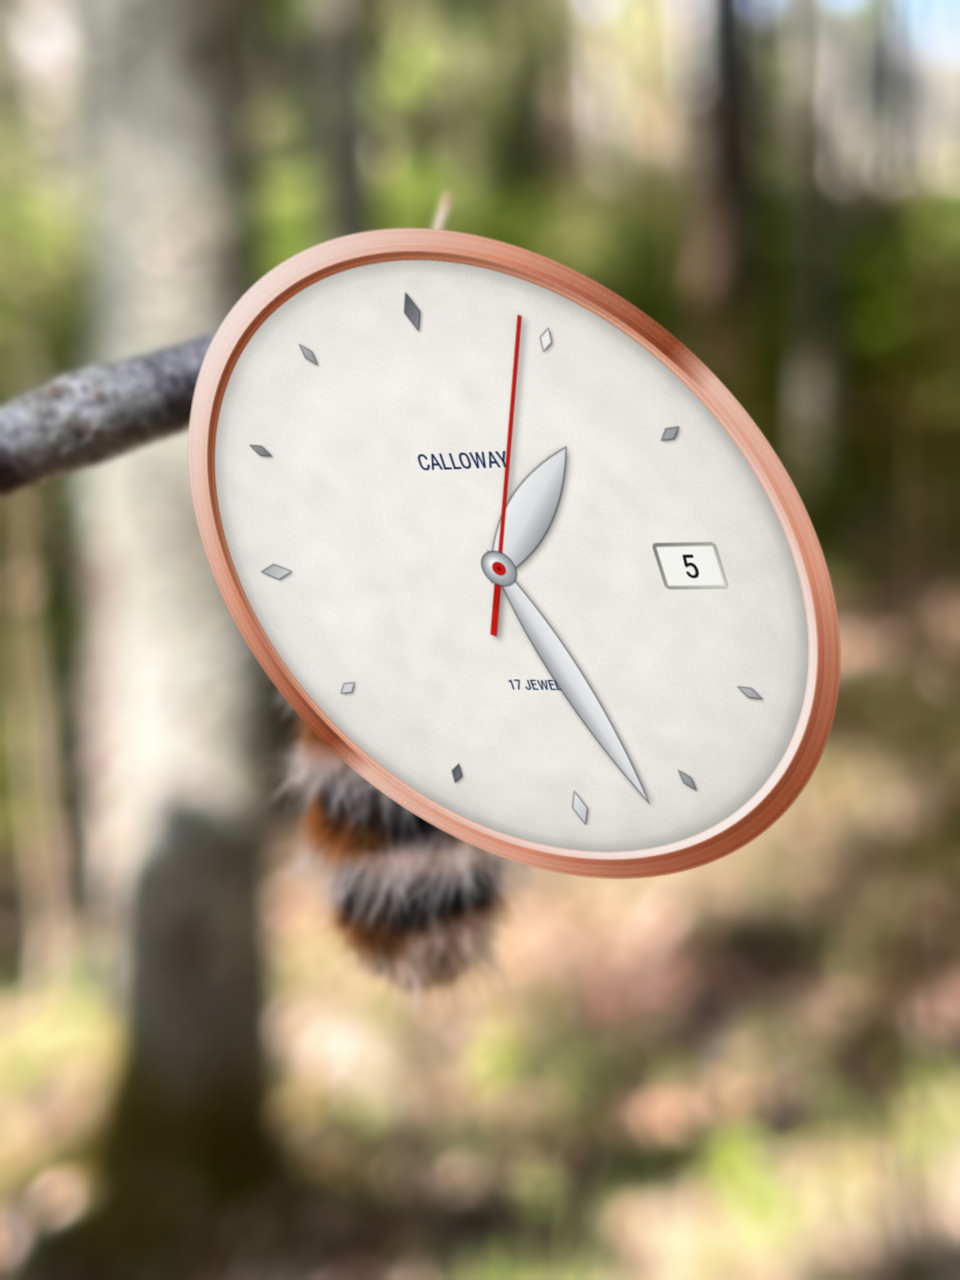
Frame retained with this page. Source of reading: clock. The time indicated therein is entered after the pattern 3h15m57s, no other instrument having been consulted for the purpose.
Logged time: 1h27m04s
